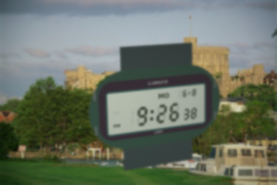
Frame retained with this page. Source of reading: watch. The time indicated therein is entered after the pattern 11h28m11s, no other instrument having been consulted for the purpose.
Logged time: 9h26m38s
